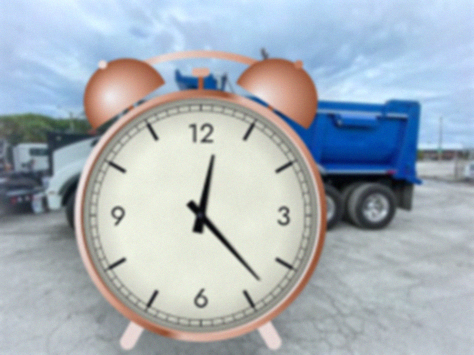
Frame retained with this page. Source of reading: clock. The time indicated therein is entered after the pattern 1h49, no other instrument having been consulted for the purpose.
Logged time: 12h23
